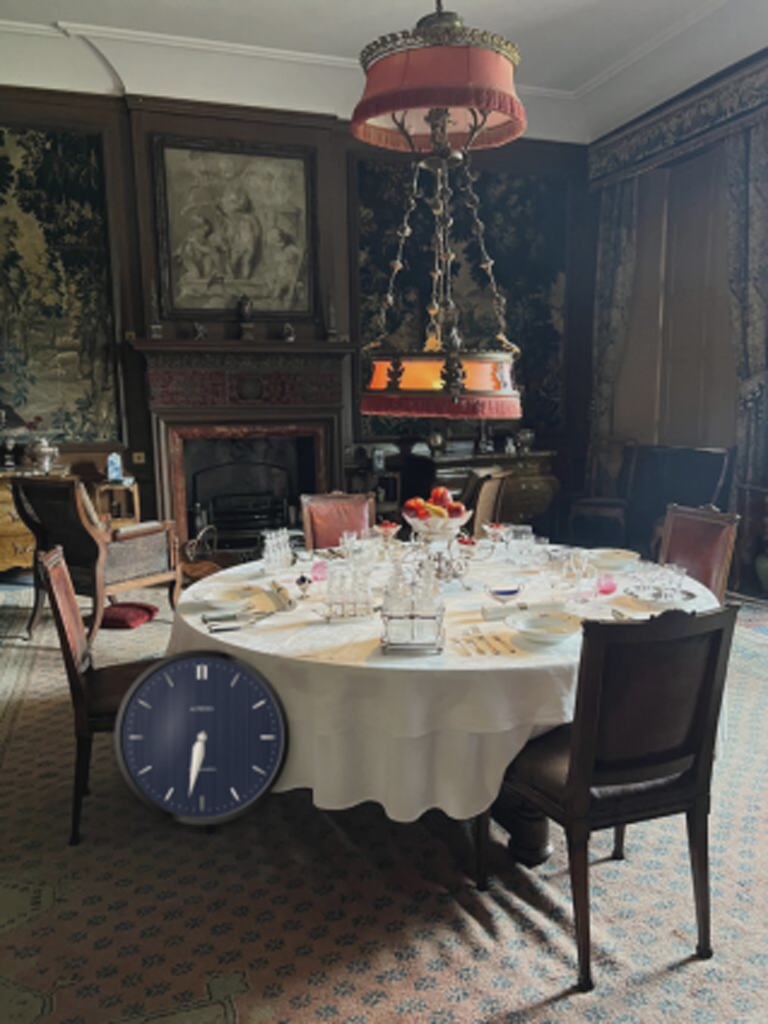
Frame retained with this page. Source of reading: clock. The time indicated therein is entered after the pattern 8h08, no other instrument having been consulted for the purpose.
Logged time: 6h32
